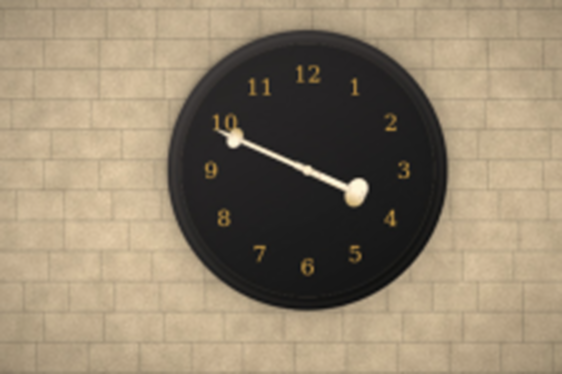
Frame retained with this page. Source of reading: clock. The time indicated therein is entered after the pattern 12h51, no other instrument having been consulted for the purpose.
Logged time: 3h49
